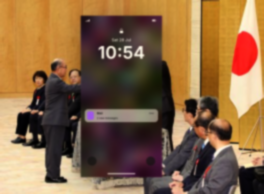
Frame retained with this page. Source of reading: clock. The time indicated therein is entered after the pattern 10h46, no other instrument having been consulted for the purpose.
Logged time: 10h54
